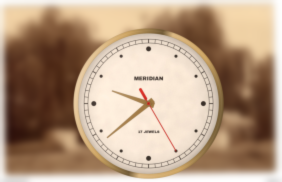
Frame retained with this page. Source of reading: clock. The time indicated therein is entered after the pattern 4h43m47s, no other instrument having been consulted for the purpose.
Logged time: 9h38m25s
